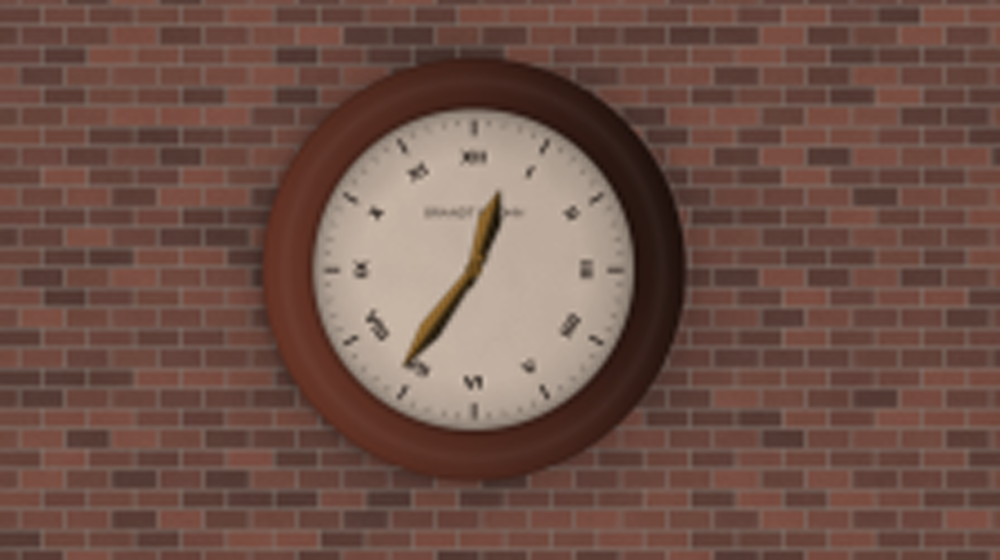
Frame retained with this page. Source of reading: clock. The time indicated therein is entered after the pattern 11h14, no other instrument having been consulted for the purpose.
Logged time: 12h36
